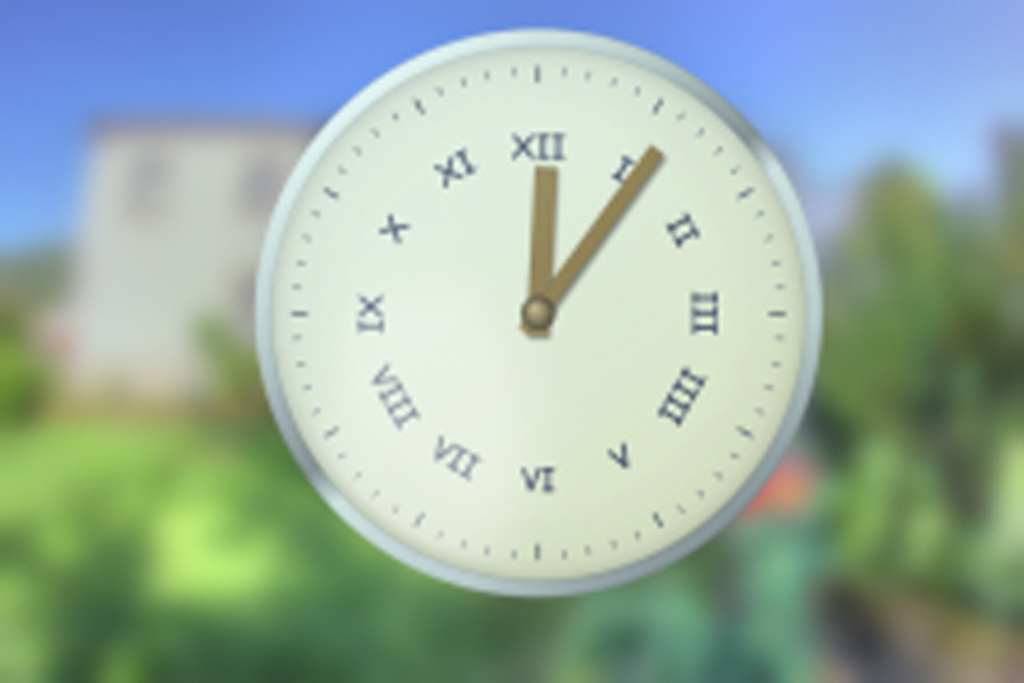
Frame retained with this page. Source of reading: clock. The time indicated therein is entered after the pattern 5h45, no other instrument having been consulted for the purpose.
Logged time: 12h06
